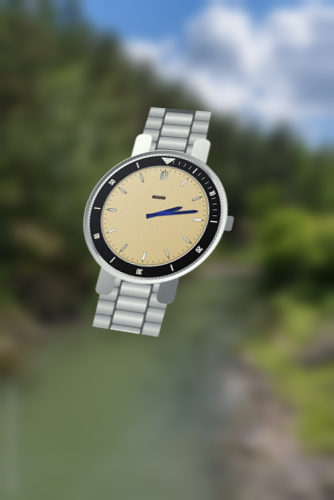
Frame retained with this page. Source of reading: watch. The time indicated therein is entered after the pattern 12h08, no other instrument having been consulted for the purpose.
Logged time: 2h13
